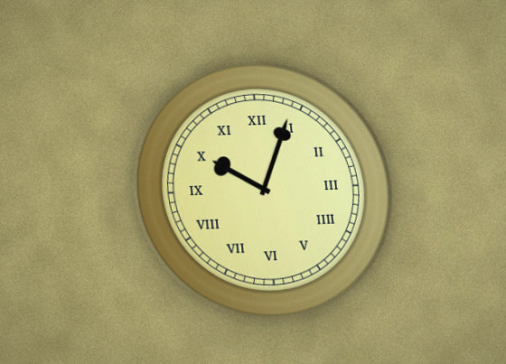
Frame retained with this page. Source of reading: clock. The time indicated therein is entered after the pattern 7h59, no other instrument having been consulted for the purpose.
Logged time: 10h04
